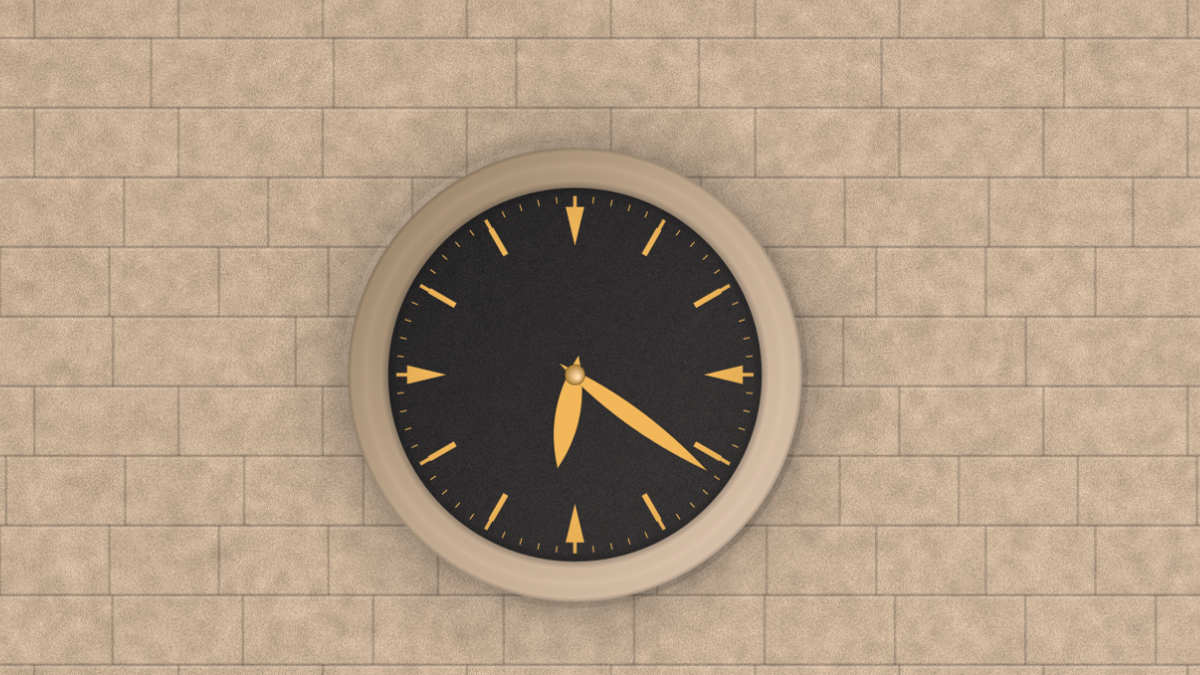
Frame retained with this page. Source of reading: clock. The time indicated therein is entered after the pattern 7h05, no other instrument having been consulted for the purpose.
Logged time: 6h21
